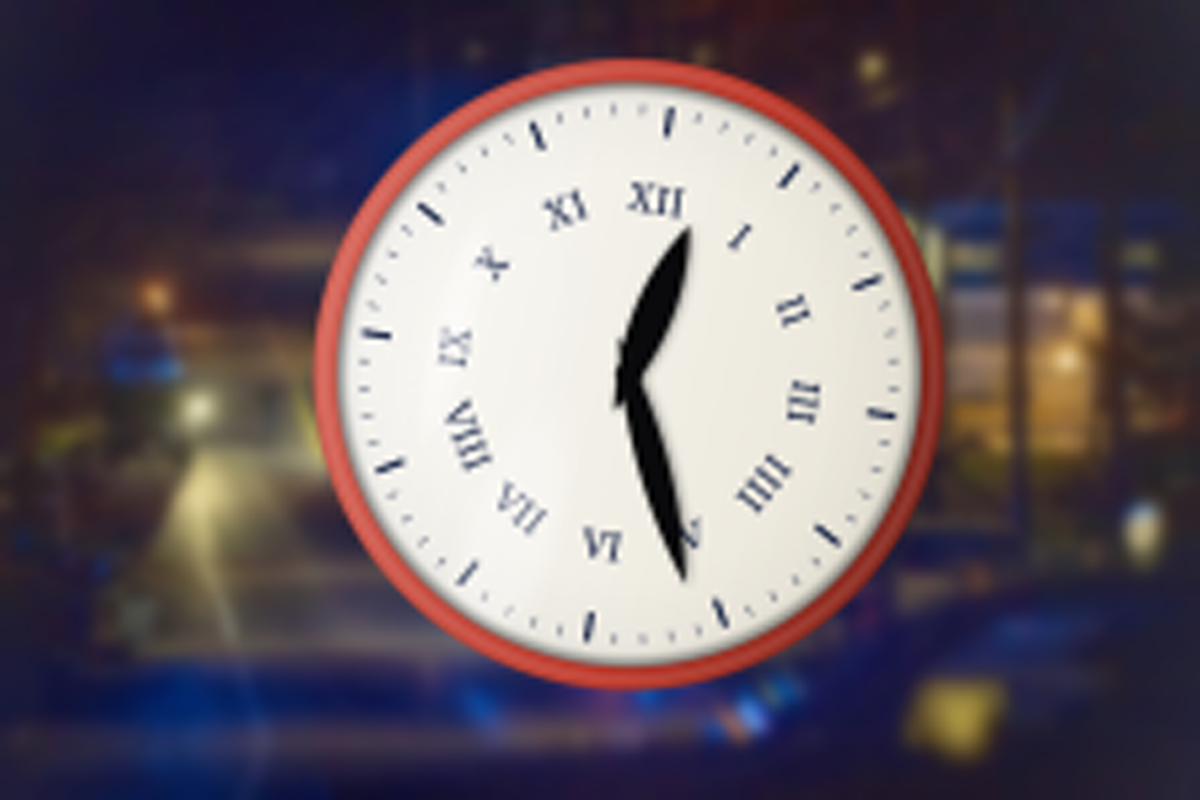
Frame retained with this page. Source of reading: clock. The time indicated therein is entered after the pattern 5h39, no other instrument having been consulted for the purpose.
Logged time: 12h26
